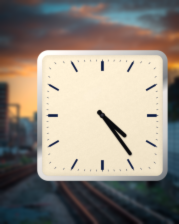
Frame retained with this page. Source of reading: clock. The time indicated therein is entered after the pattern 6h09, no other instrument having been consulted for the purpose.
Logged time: 4h24
